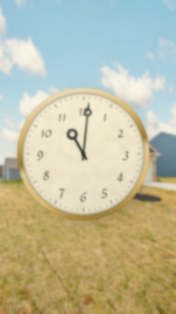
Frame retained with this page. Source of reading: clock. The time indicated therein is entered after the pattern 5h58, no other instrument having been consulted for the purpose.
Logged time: 11h01
